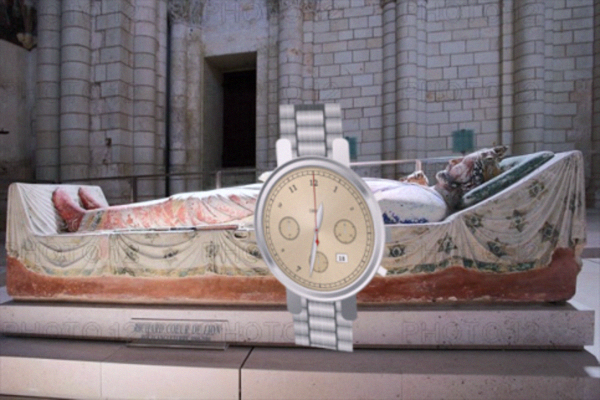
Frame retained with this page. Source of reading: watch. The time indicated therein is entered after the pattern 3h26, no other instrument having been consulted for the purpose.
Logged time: 12h32
